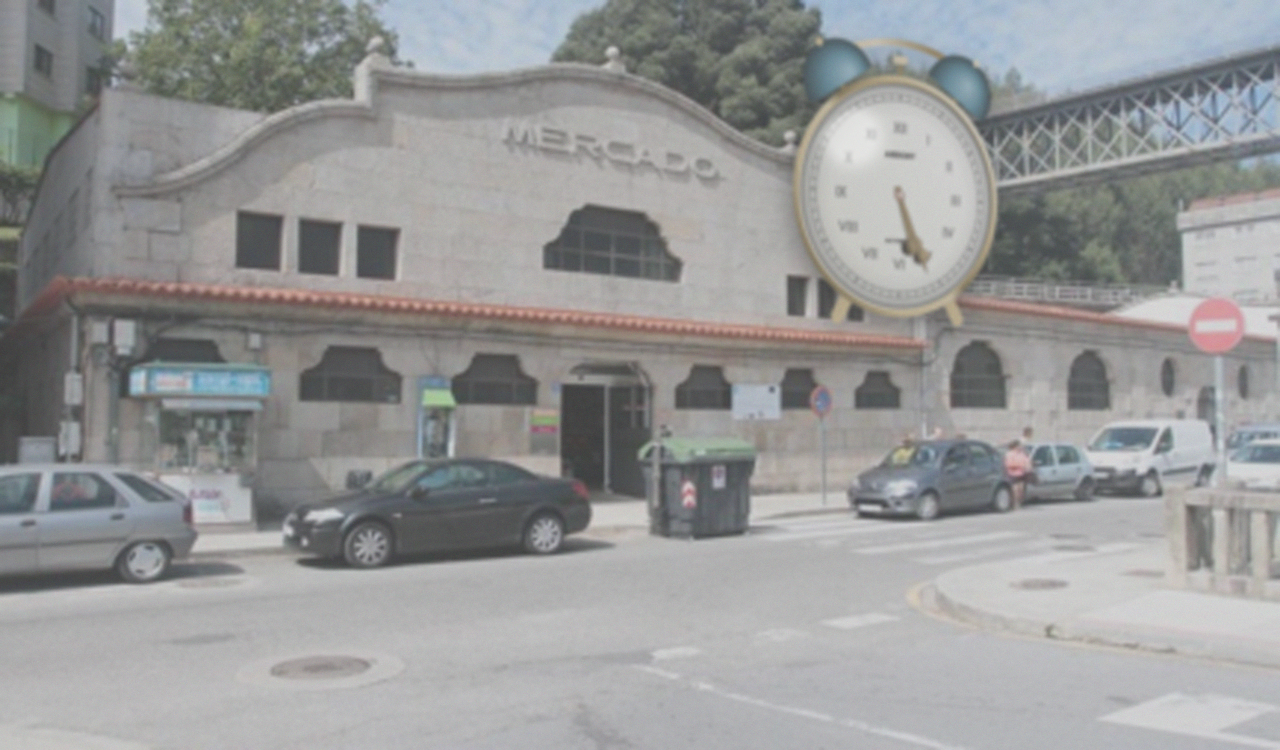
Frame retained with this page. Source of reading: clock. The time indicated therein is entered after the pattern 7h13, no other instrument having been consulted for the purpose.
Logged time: 5h26
